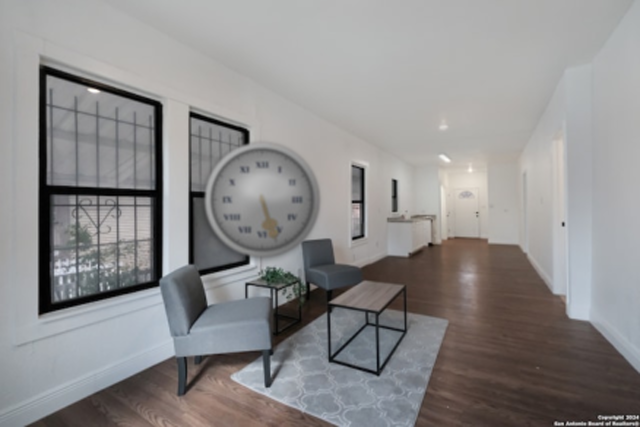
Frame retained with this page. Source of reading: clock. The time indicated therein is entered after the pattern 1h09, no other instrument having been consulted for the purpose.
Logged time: 5h27
